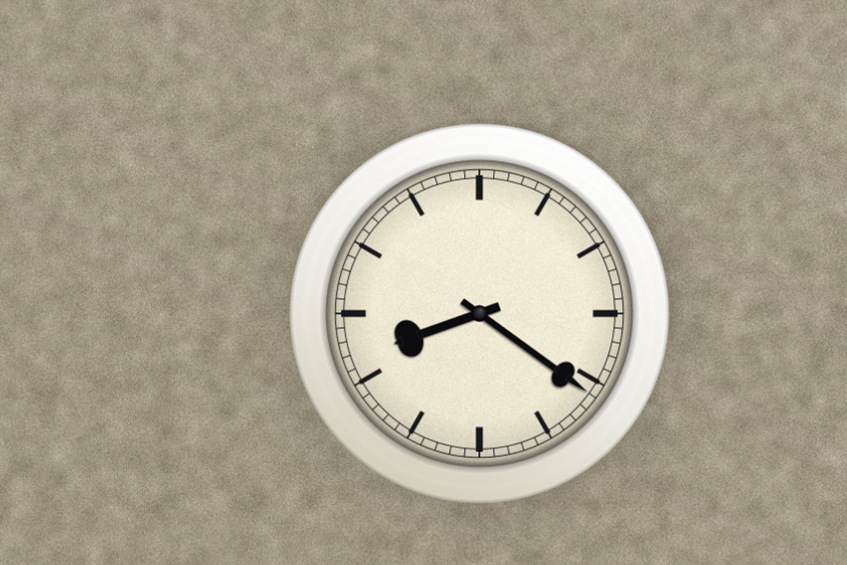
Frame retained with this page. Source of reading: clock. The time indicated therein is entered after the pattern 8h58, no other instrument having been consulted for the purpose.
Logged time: 8h21
